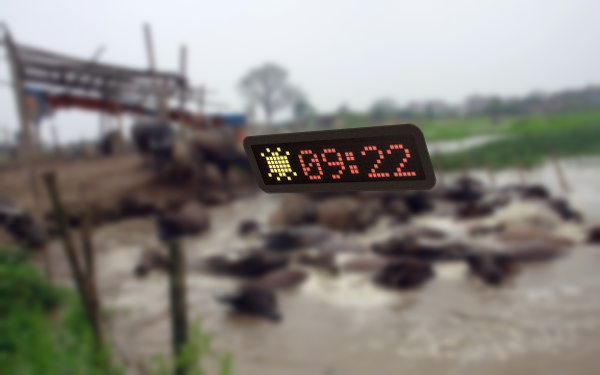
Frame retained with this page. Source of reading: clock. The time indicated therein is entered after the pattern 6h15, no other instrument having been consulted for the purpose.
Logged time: 9h22
